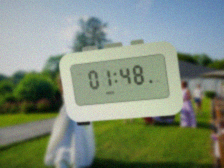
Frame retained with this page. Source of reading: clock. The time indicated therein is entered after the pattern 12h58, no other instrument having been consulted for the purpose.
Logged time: 1h48
